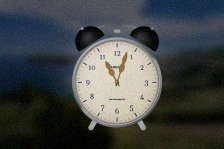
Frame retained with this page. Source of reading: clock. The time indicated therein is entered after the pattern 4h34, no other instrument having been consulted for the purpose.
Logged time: 11h03
